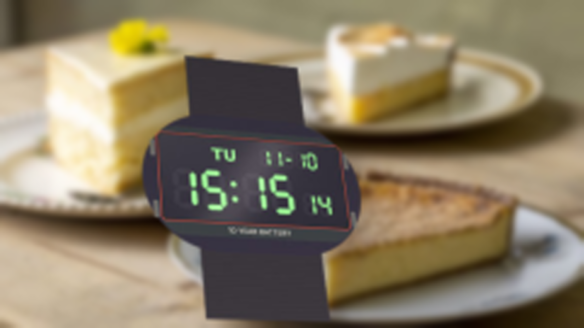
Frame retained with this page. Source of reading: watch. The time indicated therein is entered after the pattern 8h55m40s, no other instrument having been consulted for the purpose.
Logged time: 15h15m14s
